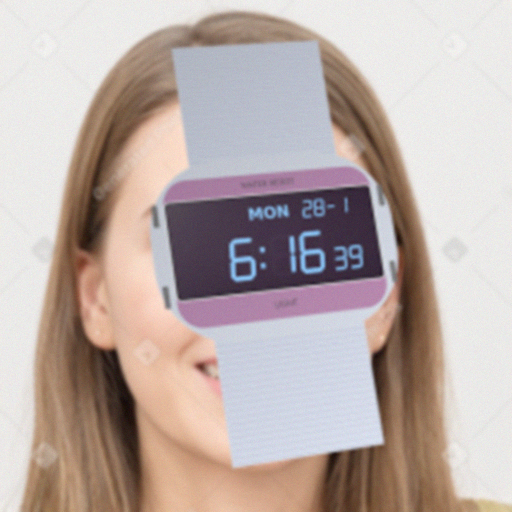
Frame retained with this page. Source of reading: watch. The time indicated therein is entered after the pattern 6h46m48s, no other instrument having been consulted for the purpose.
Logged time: 6h16m39s
